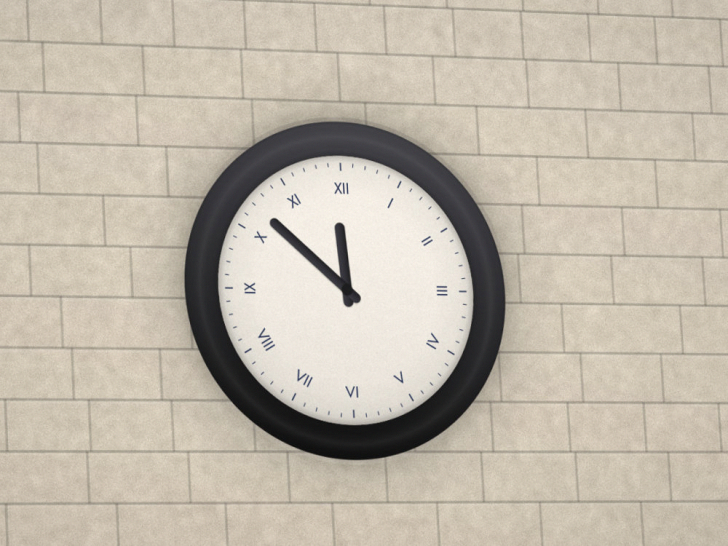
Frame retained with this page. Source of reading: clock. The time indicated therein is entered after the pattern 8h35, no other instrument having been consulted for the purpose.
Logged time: 11h52
